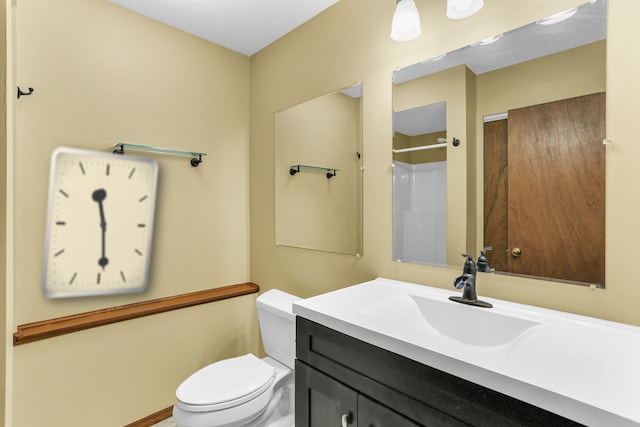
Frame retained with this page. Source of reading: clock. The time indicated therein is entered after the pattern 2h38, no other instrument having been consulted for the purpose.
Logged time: 11h29
